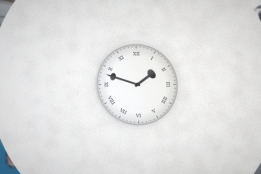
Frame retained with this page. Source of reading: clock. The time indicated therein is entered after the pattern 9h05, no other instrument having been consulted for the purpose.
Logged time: 1h48
